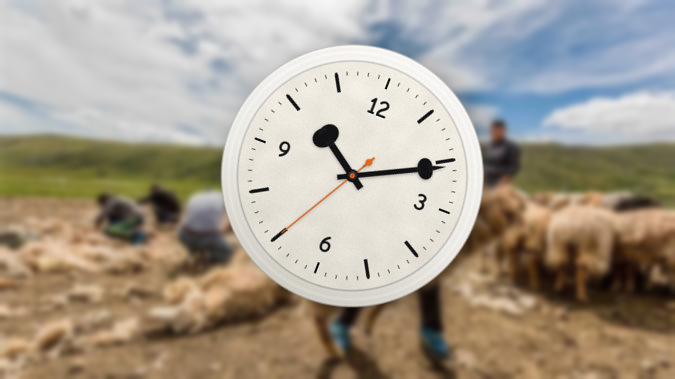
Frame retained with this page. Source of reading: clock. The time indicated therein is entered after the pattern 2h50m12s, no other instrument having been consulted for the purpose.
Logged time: 10h10m35s
